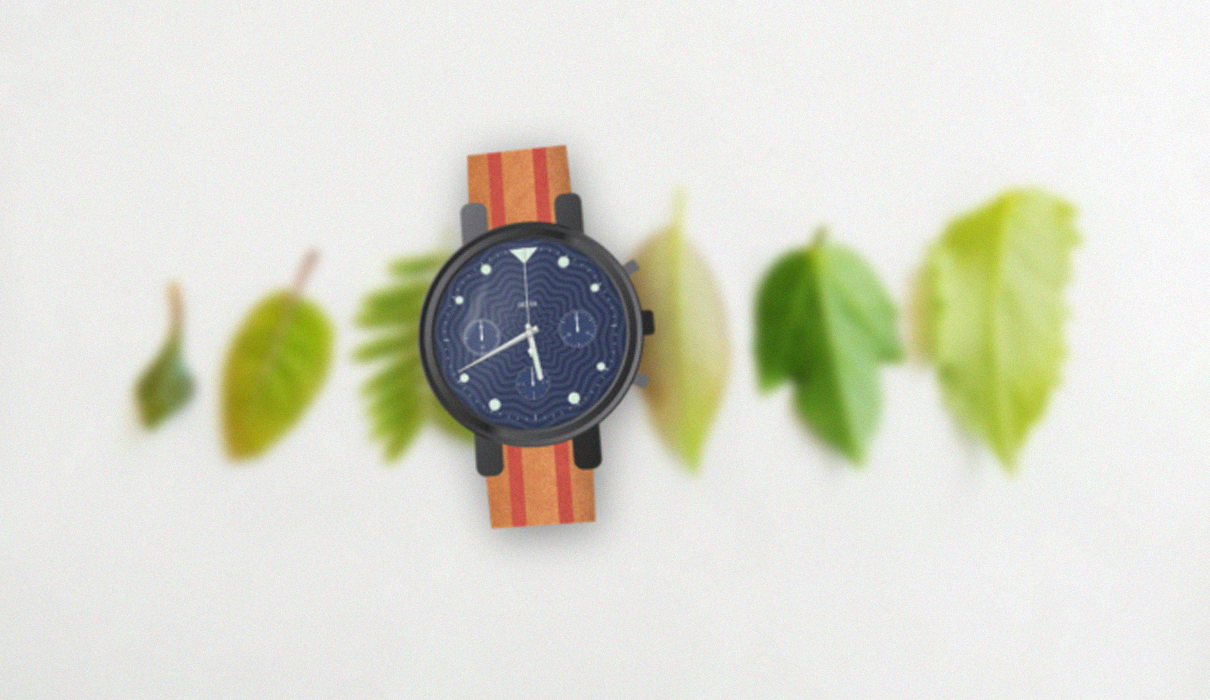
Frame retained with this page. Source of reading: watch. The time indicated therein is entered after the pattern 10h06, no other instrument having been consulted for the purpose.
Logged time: 5h41
